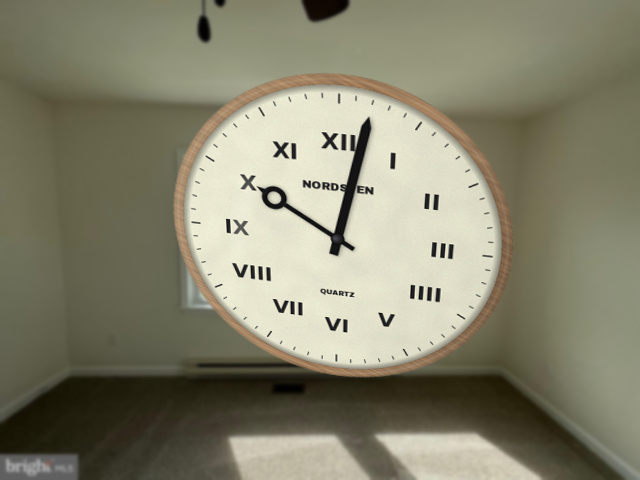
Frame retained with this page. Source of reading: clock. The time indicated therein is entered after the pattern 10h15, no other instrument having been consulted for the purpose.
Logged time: 10h02
